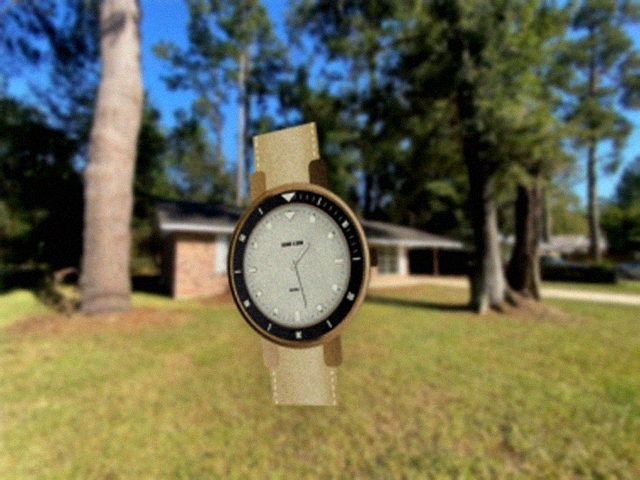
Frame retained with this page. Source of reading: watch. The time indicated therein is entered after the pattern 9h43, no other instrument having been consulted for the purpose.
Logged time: 1h28
